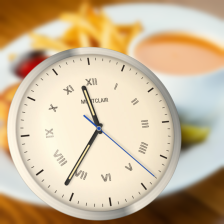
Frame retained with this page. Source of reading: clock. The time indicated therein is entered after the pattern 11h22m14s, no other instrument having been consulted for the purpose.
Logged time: 11h36m23s
